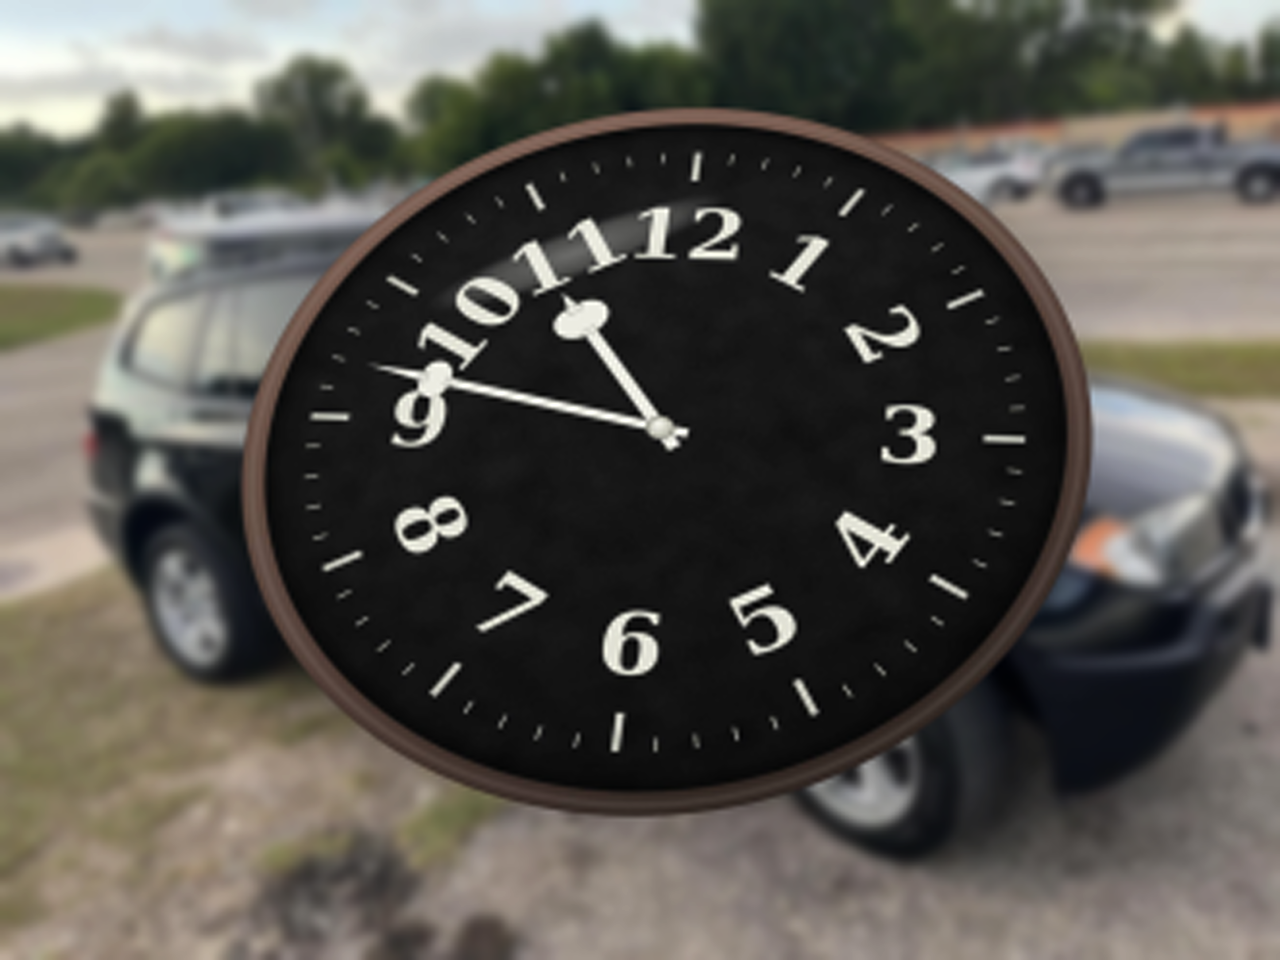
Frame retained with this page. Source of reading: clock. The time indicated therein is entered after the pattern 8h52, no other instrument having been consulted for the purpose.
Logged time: 10h47
